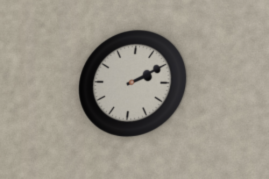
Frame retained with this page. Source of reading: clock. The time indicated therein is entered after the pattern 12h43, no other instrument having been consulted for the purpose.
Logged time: 2h10
